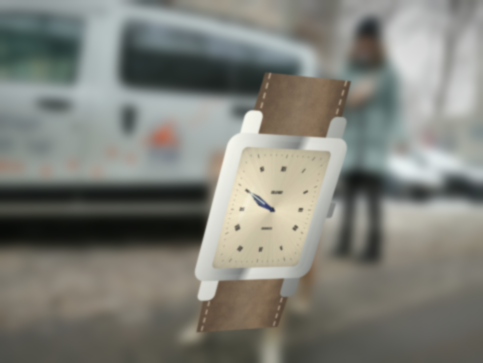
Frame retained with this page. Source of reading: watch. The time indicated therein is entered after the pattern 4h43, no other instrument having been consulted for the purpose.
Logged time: 9h50
